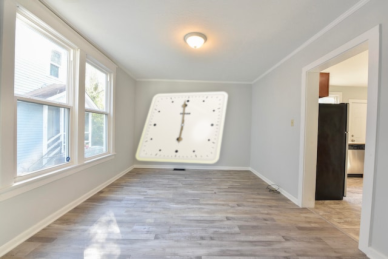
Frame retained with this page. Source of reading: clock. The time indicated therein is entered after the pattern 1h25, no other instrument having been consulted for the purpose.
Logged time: 5h59
